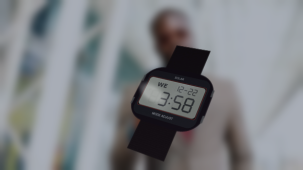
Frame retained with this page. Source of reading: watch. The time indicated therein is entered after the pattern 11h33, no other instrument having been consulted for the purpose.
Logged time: 3h58
